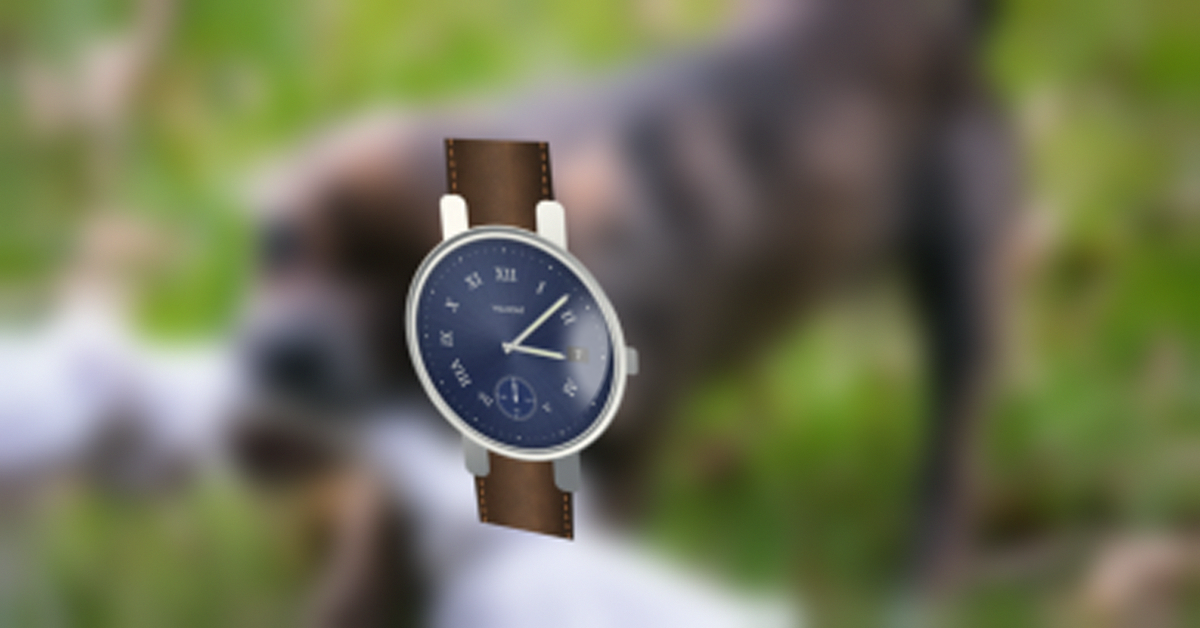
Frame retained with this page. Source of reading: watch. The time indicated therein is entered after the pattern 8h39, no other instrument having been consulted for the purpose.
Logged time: 3h08
